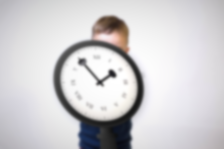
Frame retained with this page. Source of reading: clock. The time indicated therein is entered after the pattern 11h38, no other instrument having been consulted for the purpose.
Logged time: 1h54
